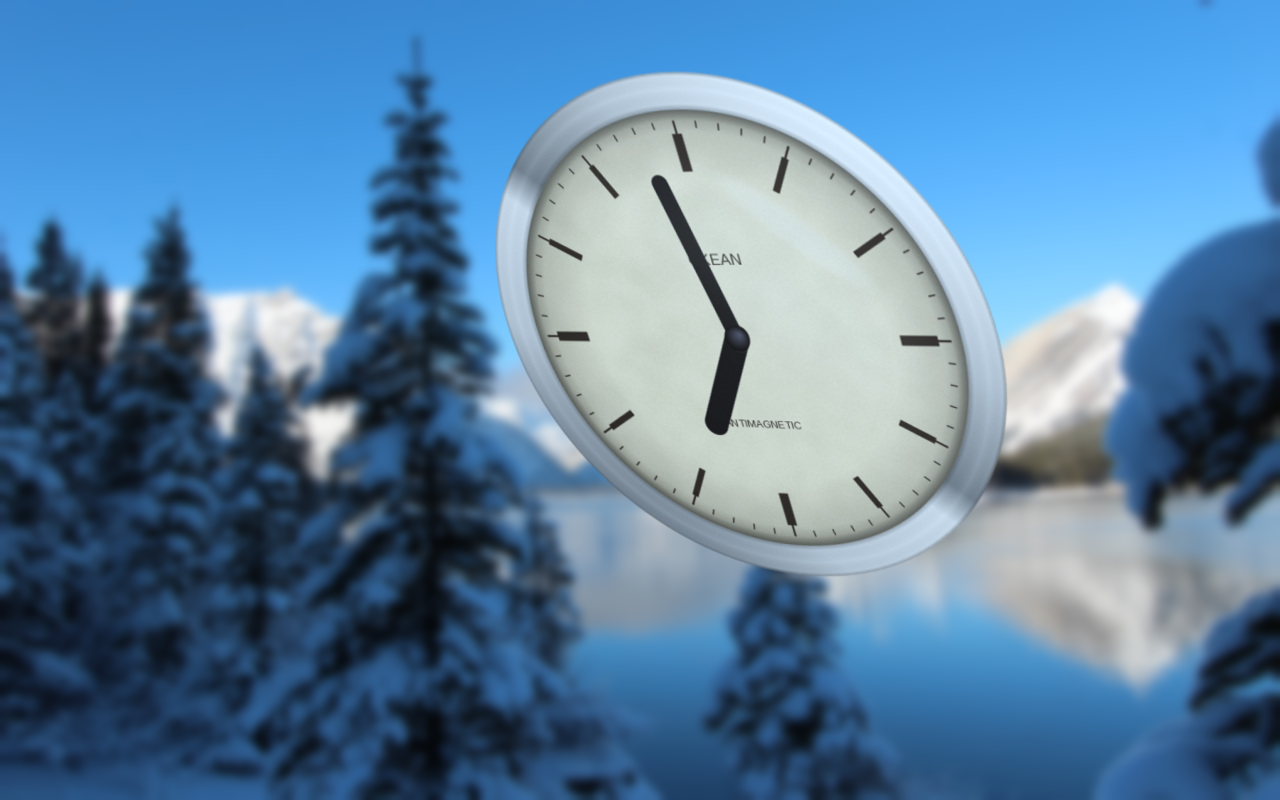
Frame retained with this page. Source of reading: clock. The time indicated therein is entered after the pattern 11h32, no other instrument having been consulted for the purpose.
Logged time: 6h58
